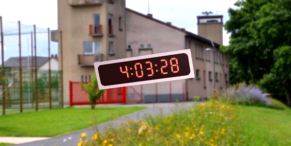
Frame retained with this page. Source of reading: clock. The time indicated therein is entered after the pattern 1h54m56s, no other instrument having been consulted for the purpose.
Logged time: 4h03m28s
